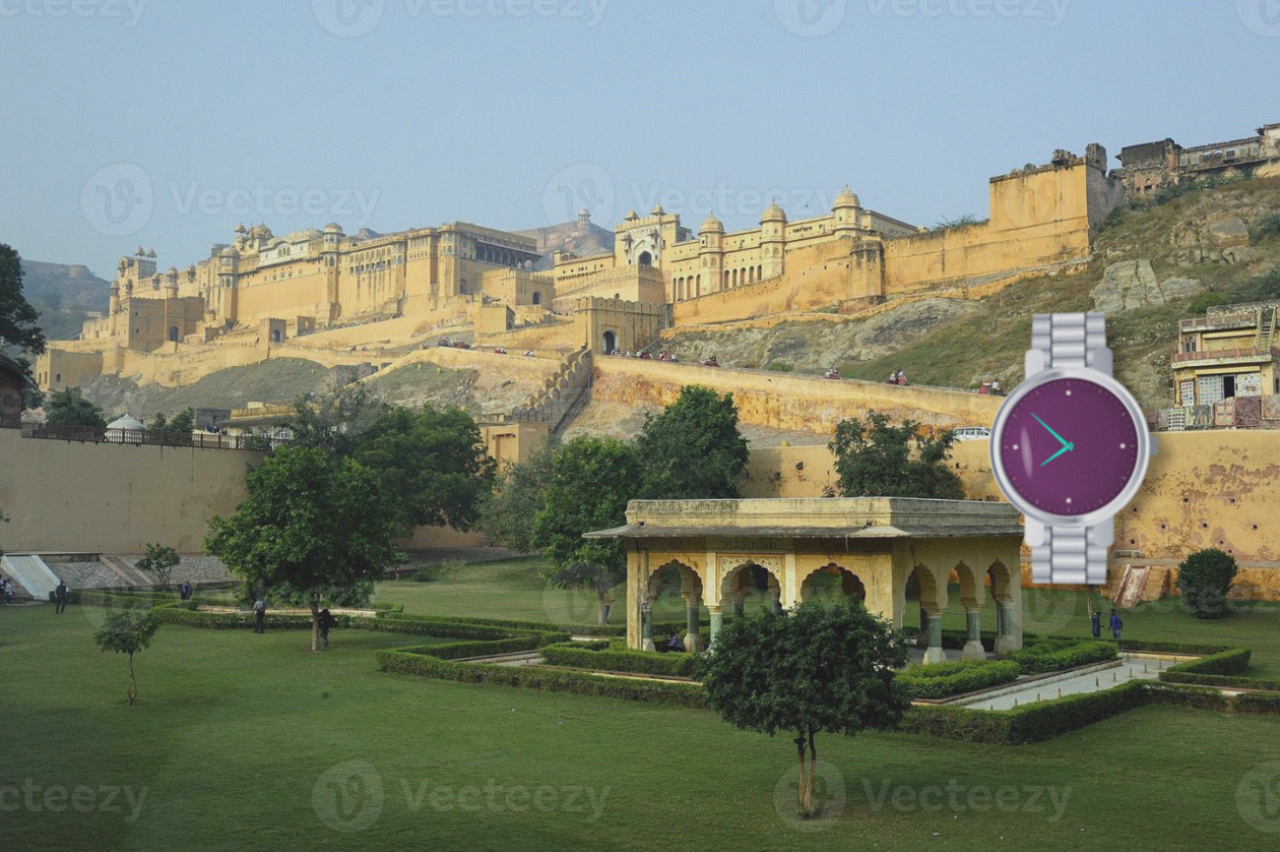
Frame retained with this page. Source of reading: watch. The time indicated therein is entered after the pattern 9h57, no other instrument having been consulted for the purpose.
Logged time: 7h52
